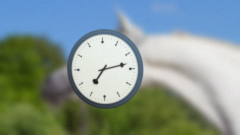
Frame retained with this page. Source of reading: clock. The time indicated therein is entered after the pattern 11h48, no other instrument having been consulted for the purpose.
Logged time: 7h13
